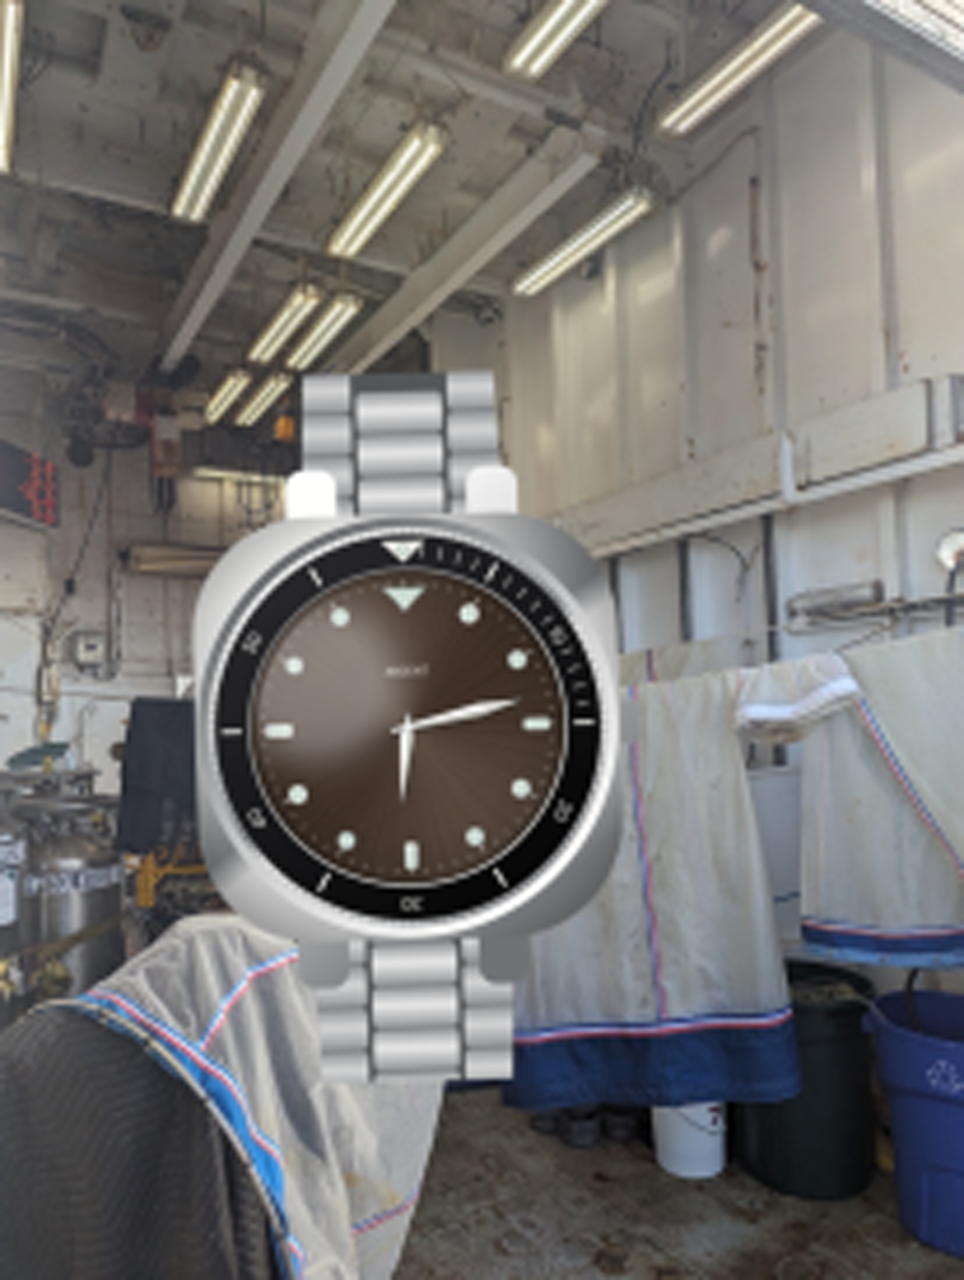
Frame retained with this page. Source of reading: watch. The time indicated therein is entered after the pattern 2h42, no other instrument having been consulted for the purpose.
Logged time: 6h13
